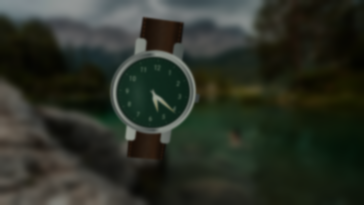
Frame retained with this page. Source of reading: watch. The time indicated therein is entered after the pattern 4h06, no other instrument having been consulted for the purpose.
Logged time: 5h21
